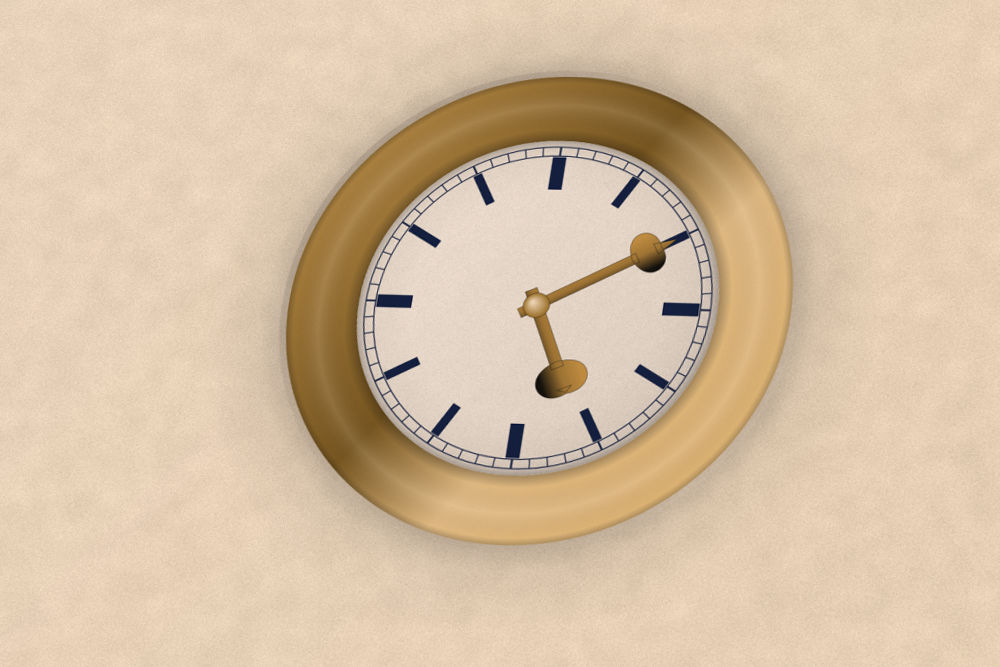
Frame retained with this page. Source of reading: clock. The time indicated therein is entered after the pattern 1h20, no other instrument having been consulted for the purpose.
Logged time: 5h10
